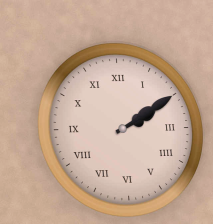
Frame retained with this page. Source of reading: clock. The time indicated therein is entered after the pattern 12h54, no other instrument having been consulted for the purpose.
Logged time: 2h10
